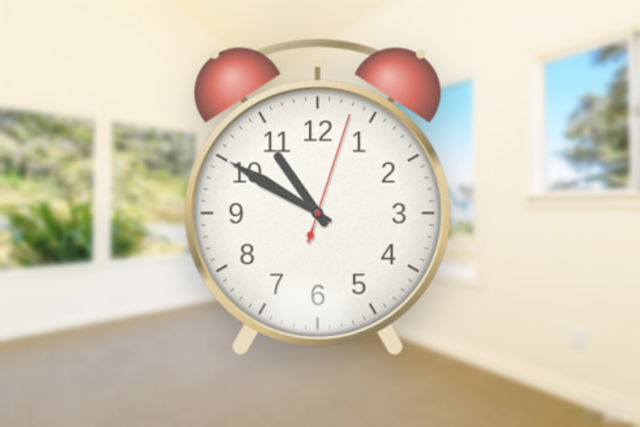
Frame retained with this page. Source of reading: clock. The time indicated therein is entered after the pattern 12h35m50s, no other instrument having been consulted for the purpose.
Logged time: 10h50m03s
